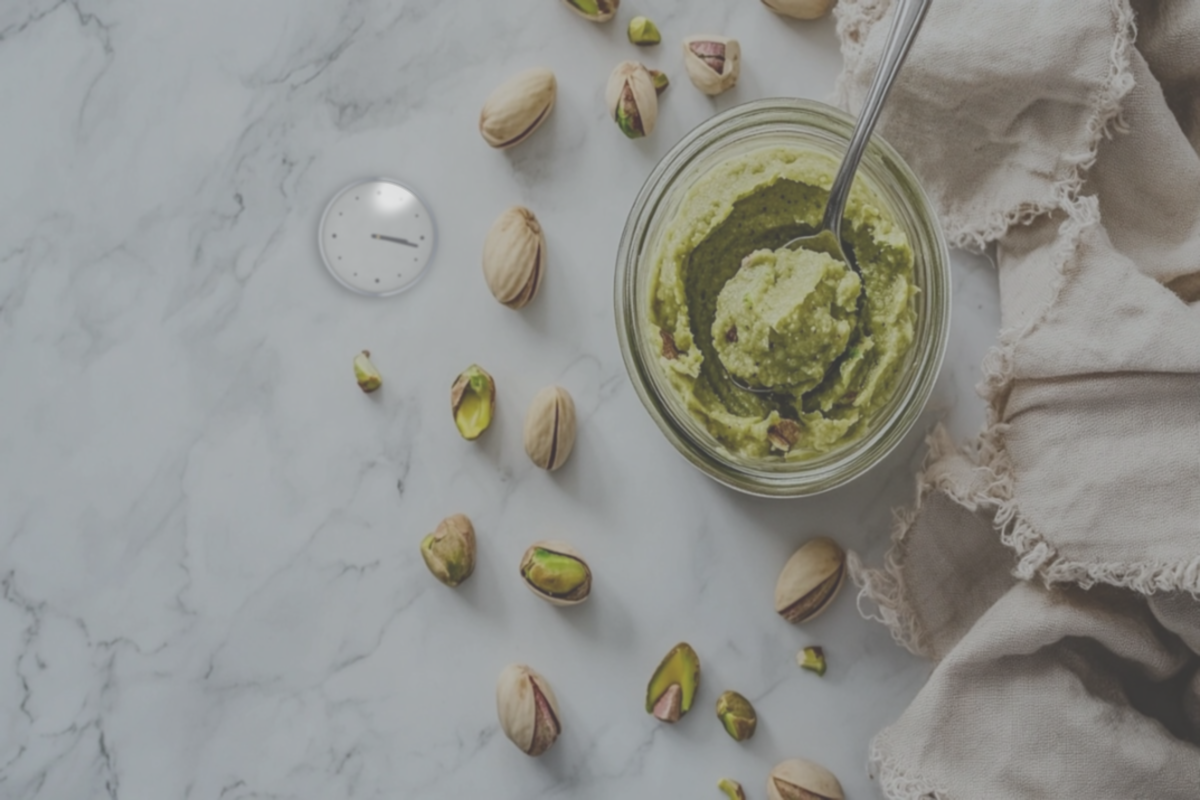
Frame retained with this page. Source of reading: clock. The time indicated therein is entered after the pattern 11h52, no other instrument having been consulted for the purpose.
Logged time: 3h17
